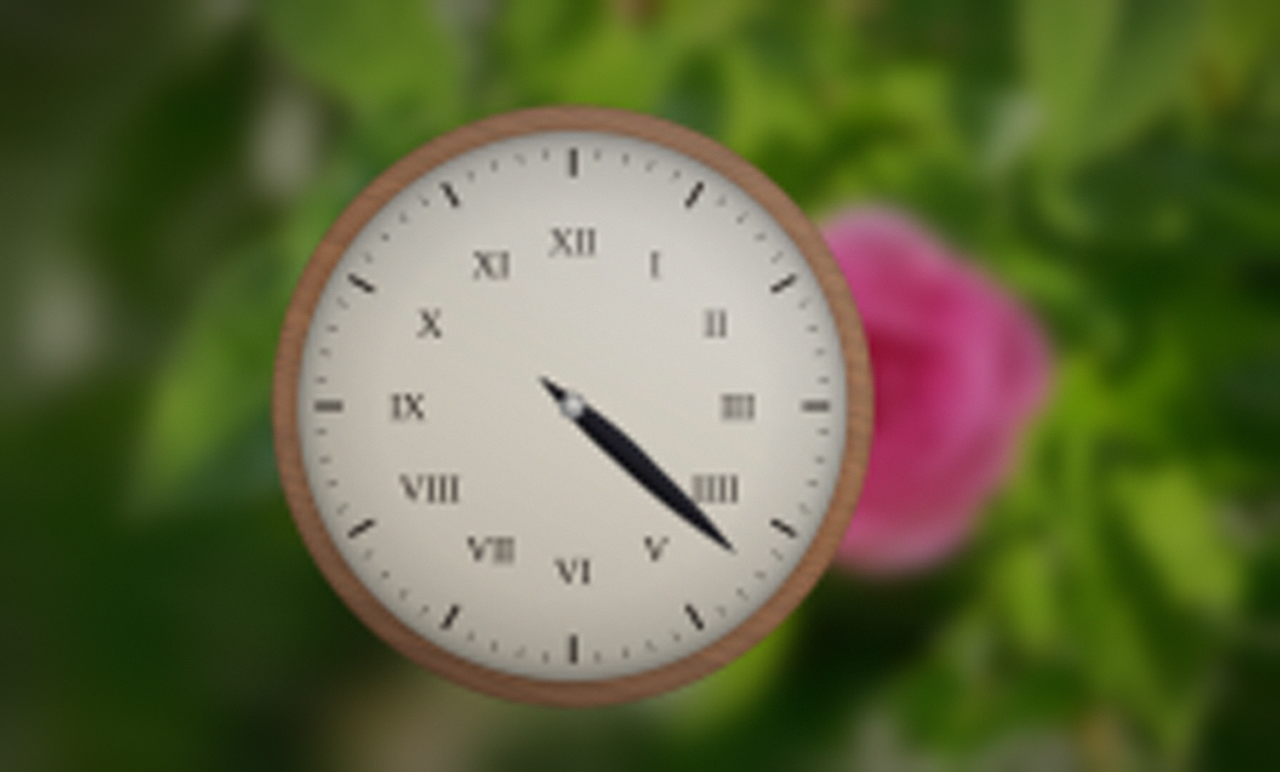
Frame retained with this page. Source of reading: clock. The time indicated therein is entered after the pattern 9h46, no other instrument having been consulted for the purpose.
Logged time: 4h22
